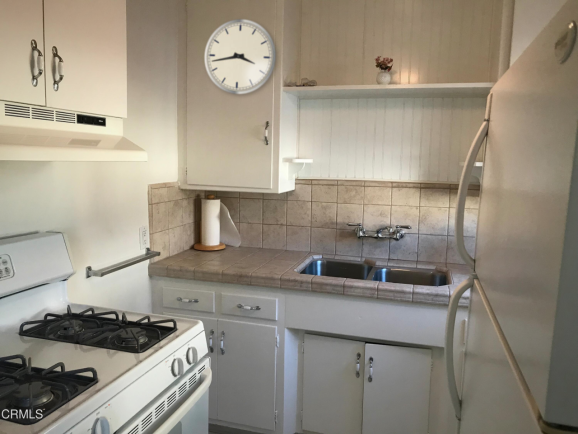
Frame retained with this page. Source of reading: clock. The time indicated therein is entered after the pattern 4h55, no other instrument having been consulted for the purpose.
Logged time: 3h43
